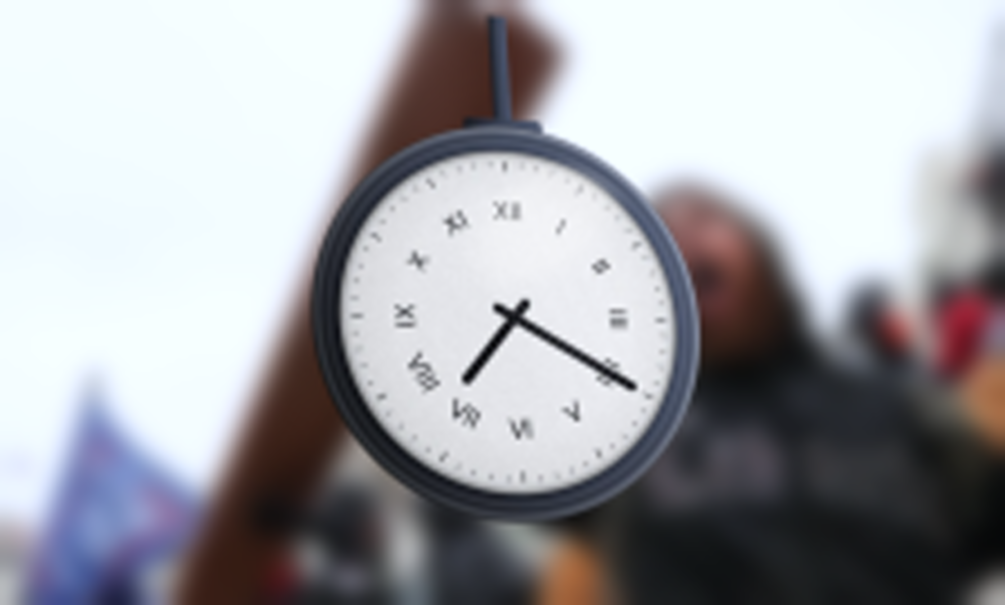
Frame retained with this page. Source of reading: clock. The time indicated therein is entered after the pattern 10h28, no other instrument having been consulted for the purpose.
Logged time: 7h20
